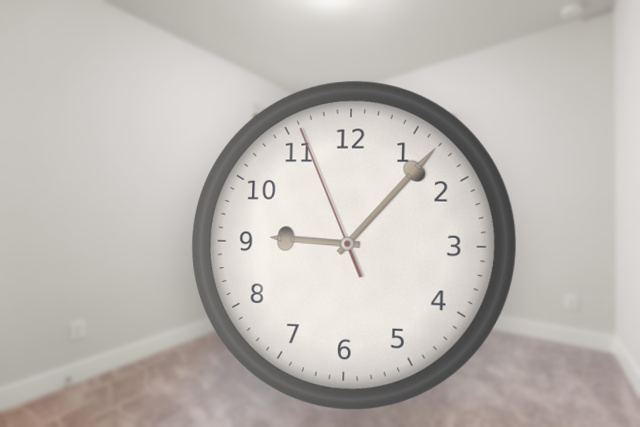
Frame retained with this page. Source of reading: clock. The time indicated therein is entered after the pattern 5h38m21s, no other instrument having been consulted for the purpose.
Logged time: 9h06m56s
